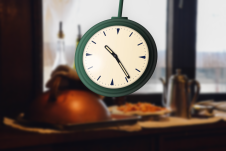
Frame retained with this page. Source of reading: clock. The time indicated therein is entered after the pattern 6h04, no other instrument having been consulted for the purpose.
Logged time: 10h24
